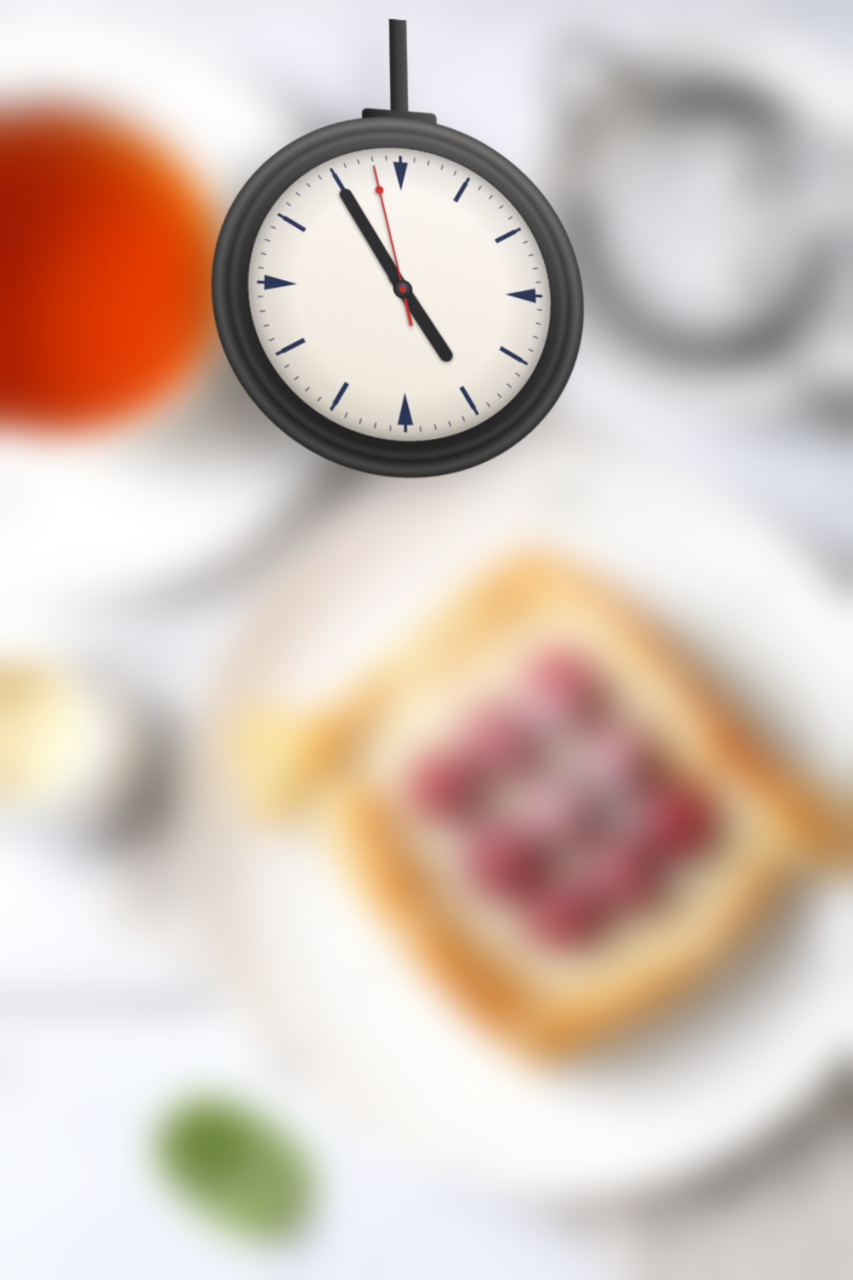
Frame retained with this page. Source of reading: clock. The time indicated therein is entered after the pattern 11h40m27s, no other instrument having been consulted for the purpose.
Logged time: 4h54m58s
